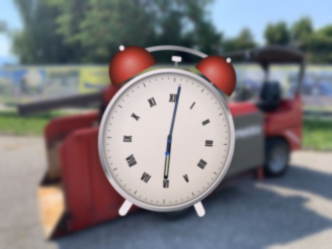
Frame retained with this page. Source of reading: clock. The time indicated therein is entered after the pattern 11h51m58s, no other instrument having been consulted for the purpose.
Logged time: 6h01m01s
